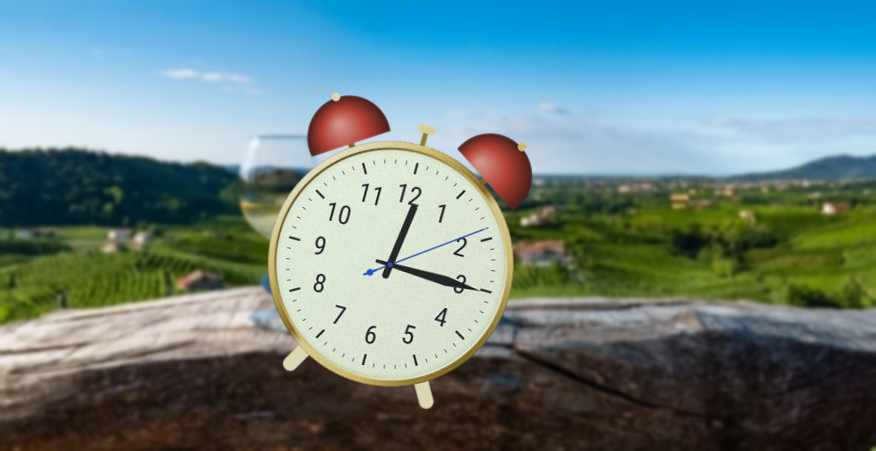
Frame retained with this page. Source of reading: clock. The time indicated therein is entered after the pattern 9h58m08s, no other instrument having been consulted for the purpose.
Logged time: 12h15m09s
